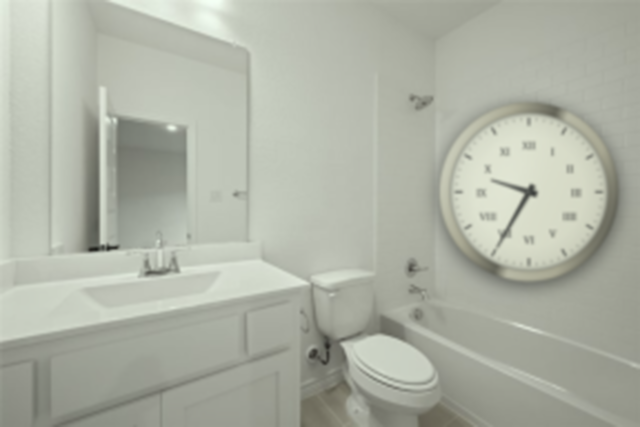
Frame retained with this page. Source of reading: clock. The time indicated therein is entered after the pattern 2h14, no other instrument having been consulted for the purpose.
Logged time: 9h35
